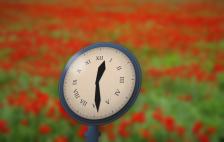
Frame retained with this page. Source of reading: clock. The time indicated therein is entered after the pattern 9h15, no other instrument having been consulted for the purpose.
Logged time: 12h29
